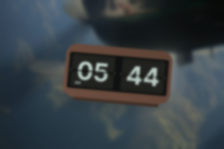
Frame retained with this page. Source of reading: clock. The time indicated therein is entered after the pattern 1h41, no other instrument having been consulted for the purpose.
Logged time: 5h44
